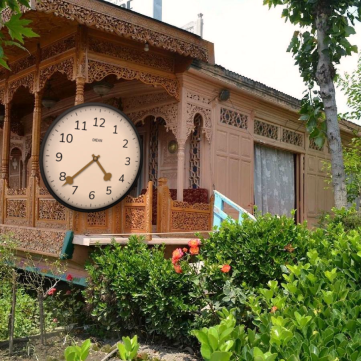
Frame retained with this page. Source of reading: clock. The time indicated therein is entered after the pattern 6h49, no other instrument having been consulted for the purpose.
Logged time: 4h38
